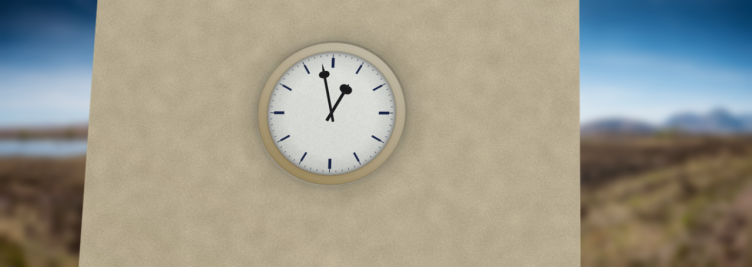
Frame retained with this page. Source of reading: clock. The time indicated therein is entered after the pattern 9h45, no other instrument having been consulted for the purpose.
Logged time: 12h58
